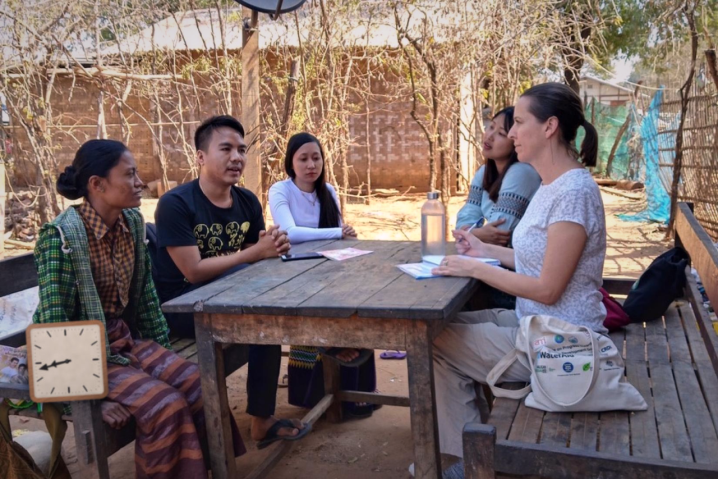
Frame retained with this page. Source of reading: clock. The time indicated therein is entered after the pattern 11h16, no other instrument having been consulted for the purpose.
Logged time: 8h43
